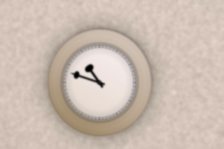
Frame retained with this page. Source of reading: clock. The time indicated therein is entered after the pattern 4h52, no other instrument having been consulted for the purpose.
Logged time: 10h48
